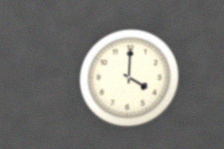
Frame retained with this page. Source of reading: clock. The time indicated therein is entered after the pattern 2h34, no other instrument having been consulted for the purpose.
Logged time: 4h00
